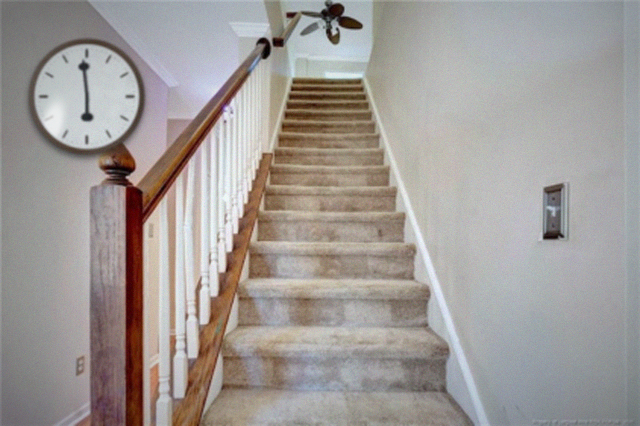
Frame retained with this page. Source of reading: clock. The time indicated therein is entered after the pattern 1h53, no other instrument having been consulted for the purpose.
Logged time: 5h59
